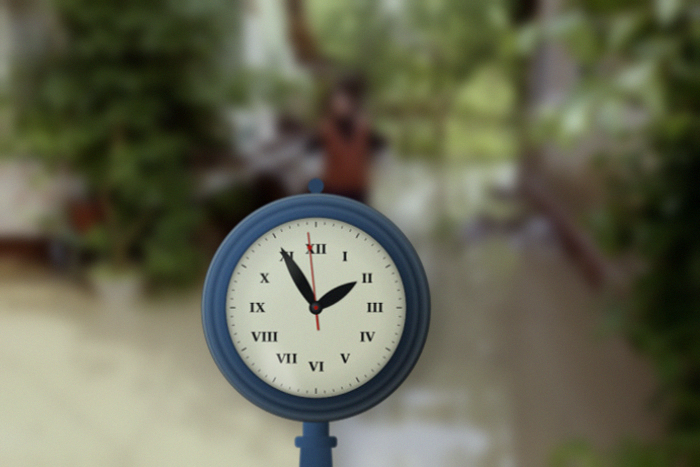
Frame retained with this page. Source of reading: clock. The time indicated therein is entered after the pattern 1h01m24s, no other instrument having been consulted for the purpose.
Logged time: 1h54m59s
